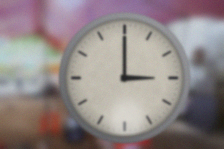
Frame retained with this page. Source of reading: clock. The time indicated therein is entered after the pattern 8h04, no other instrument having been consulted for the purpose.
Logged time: 3h00
